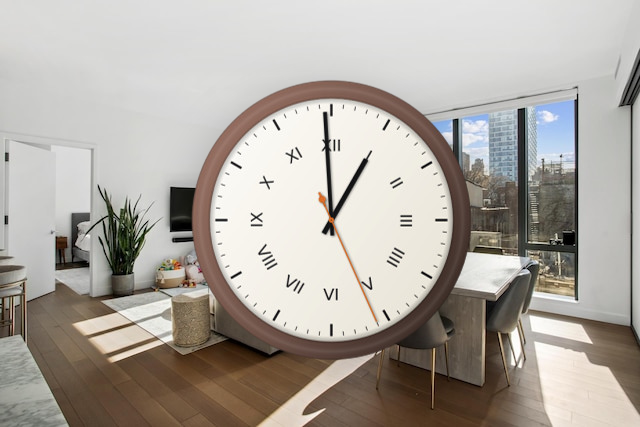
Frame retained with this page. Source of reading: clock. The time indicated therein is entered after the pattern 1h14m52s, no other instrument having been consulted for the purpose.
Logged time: 12h59m26s
